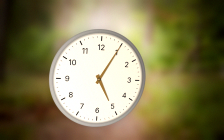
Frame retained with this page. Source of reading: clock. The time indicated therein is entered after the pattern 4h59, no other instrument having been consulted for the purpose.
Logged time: 5h05
